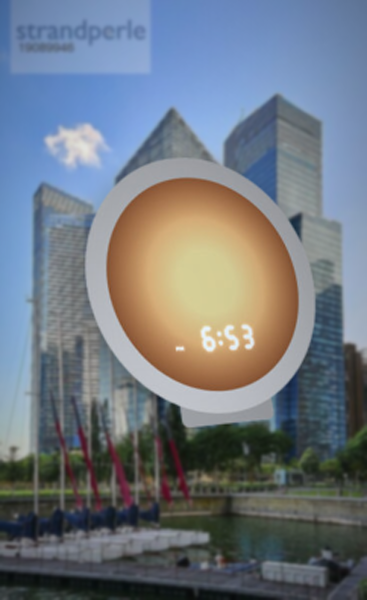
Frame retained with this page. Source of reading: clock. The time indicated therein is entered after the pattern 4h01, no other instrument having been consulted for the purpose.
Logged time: 6h53
